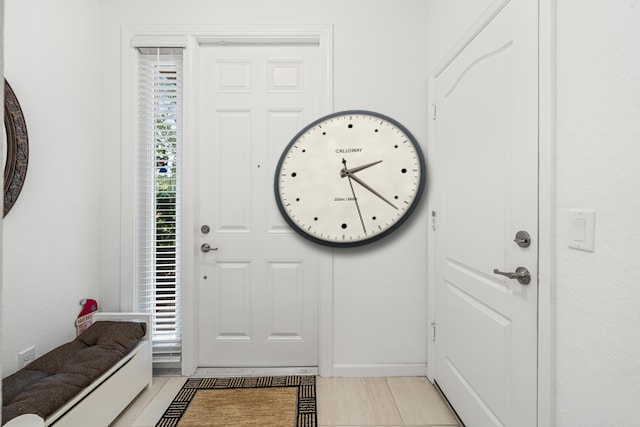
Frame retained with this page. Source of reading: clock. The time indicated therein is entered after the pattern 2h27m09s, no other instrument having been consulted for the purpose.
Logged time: 2h21m27s
